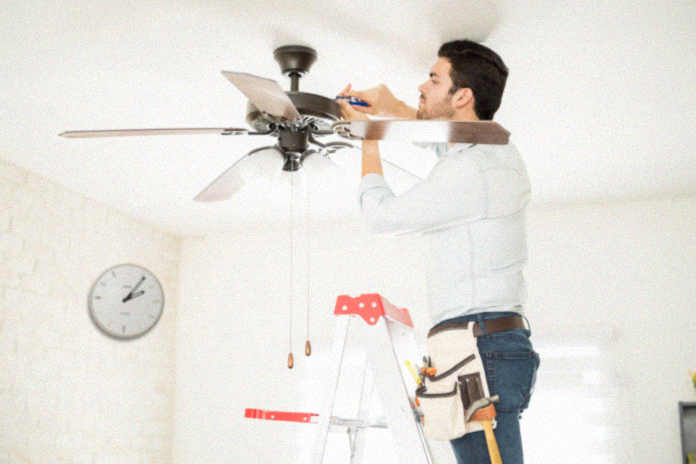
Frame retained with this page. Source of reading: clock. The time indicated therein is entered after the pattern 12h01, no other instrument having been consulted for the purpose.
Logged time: 2h06
